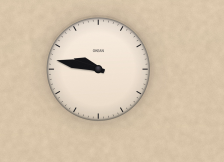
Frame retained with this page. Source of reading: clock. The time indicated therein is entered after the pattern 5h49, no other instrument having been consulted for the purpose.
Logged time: 9h47
